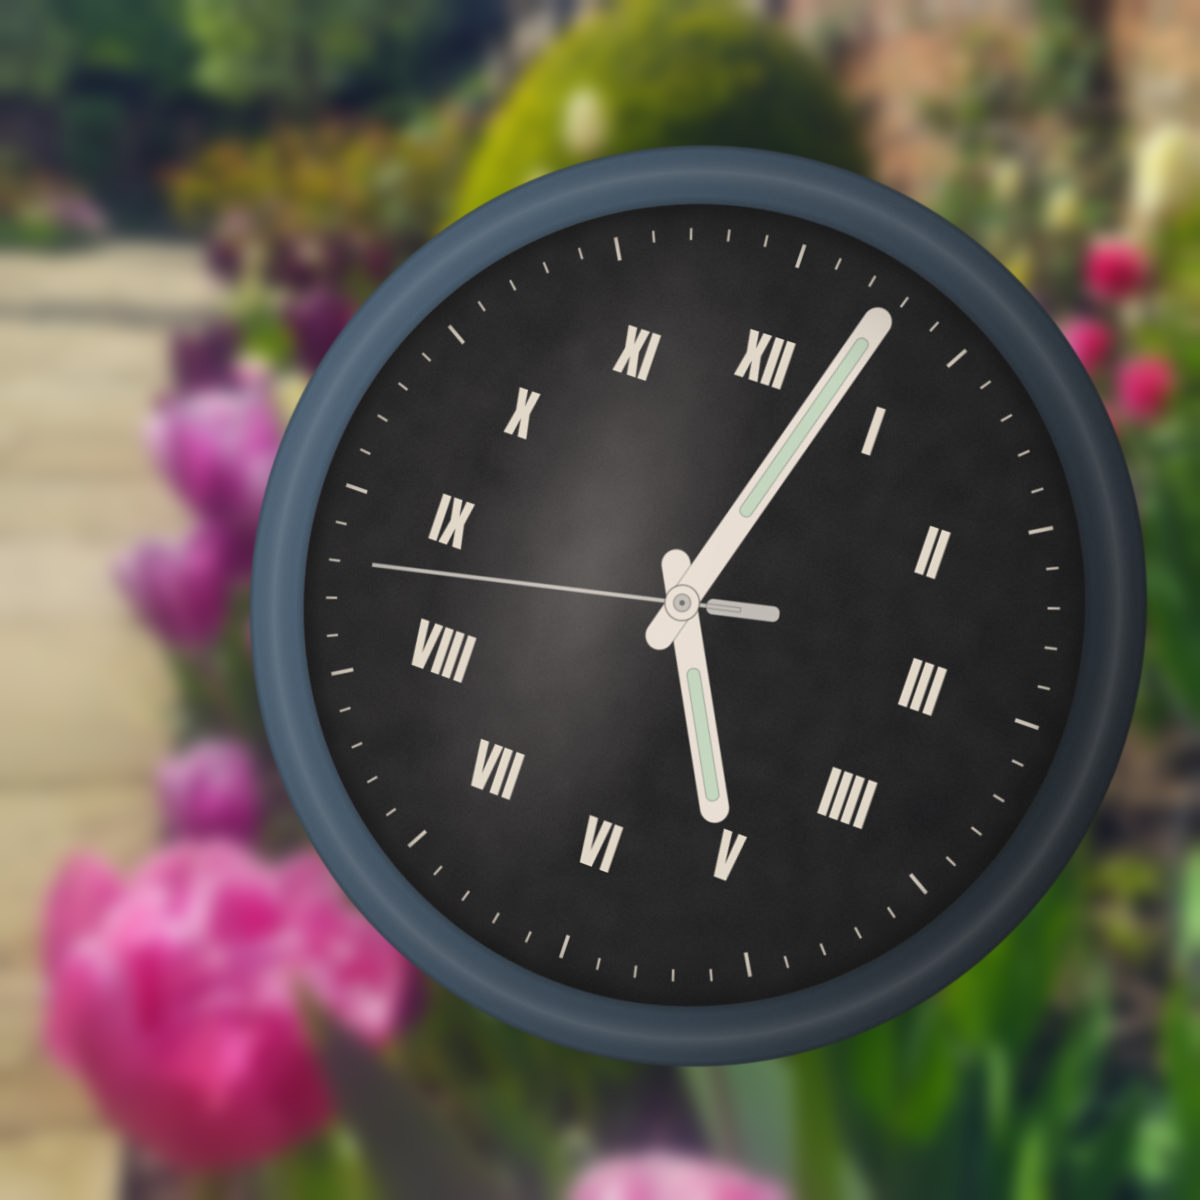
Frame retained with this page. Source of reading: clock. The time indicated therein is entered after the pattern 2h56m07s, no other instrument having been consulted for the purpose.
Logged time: 5h02m43s
